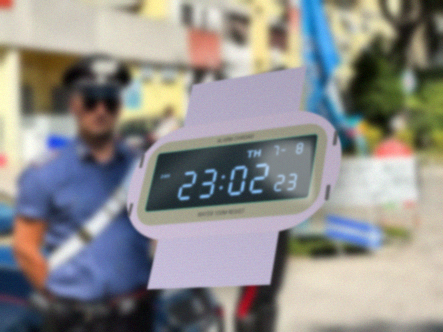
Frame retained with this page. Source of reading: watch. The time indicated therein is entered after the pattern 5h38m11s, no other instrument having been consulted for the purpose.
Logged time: 23h02m23s
